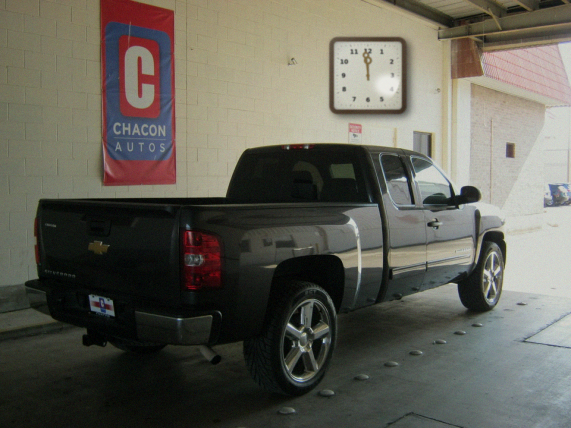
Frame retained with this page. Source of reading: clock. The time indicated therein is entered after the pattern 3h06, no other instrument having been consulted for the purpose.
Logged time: 11h59
